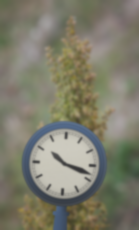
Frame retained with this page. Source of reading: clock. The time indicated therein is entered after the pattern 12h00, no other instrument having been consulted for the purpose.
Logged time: 10h18
